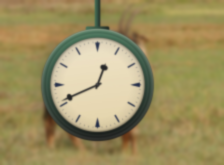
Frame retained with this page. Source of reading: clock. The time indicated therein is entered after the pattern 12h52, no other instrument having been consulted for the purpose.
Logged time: 12h41
